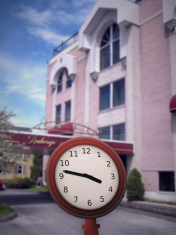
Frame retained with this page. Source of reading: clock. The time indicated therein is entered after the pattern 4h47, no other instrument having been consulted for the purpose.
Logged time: 3h47
